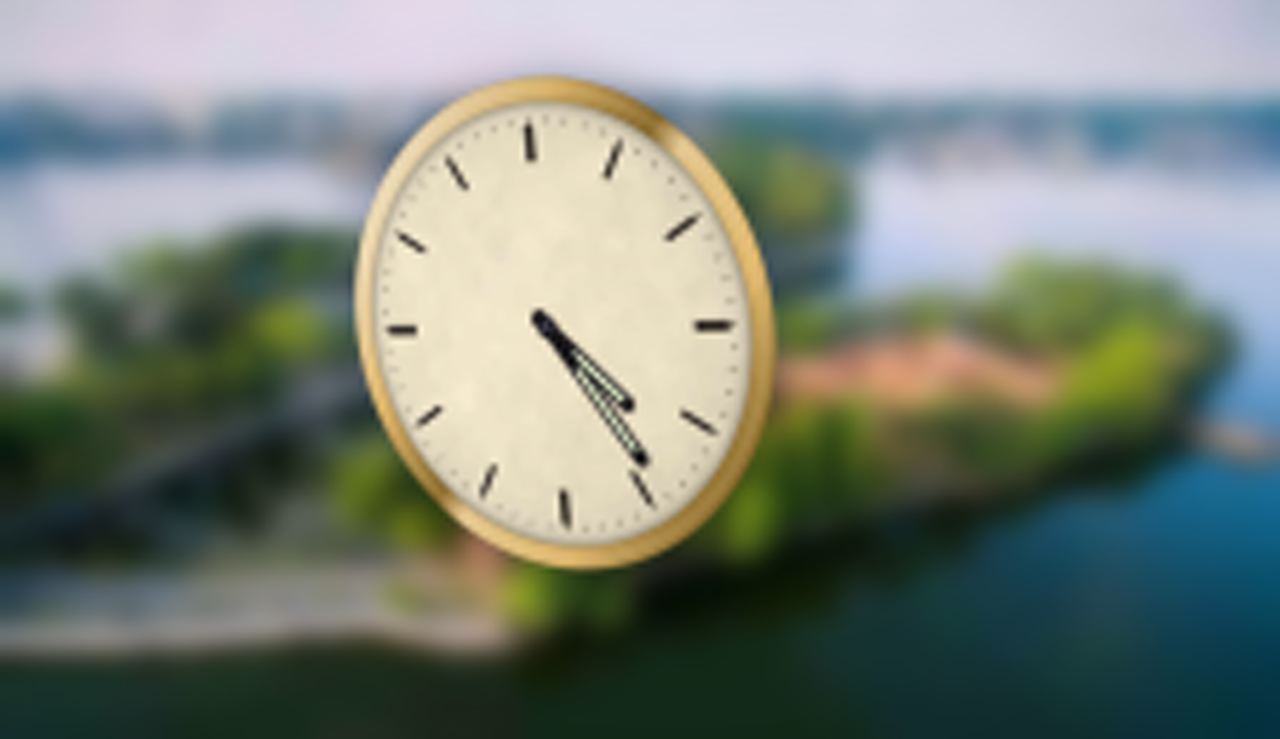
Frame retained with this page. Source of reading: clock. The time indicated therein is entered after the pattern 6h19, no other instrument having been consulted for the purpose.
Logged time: 4h24
